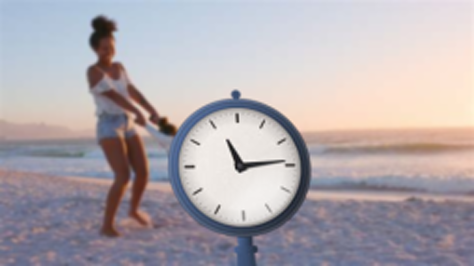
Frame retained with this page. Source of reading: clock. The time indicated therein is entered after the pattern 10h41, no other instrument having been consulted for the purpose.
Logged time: 11h14
